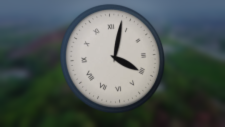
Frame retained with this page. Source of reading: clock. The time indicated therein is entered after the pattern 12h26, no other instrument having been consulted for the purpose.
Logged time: 4h03
